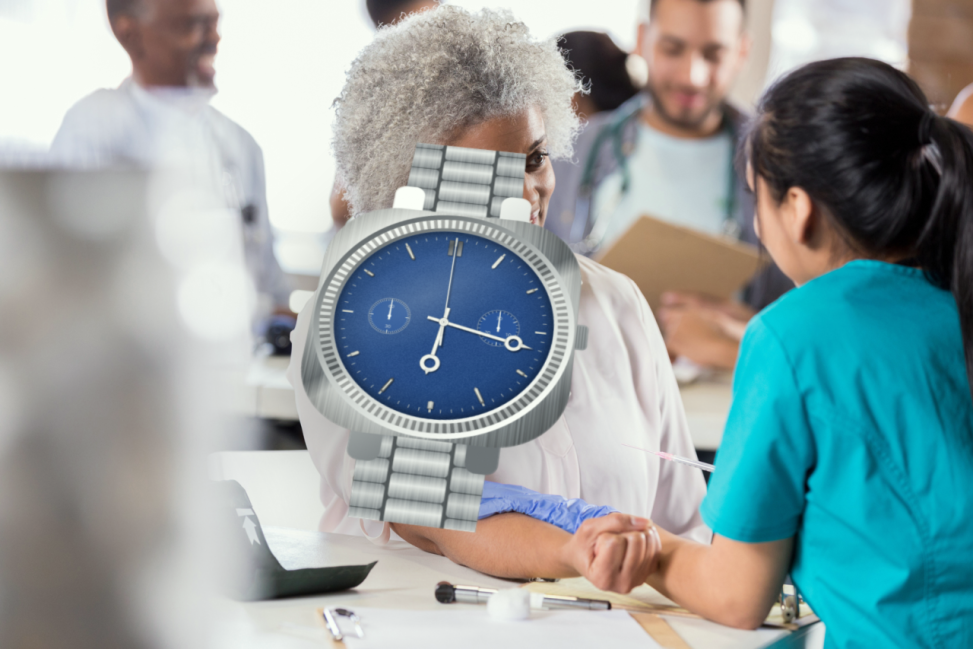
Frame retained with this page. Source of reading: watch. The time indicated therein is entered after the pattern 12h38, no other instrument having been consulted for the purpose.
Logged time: 6h17
